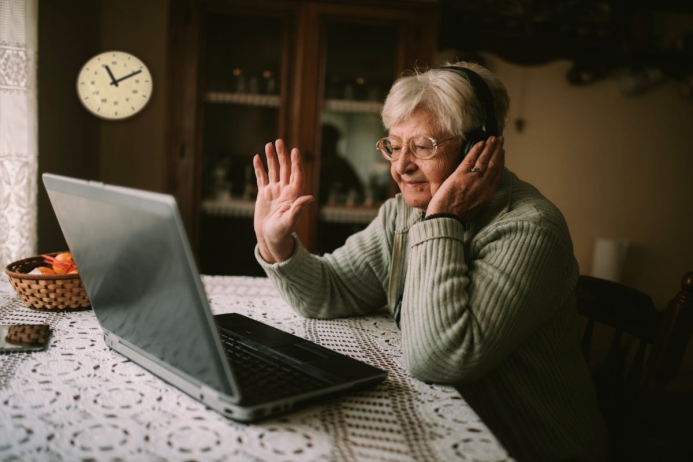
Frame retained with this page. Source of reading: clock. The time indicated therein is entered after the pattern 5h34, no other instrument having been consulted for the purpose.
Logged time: 11h11
